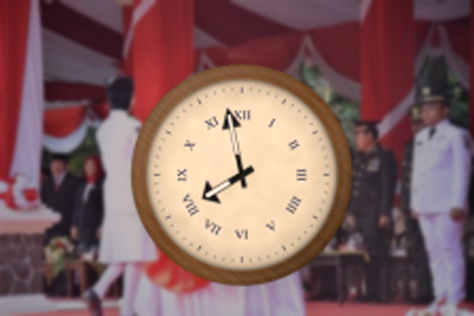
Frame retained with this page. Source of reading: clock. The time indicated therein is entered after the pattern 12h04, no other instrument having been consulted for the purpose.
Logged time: 7h58
